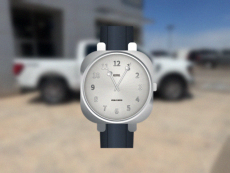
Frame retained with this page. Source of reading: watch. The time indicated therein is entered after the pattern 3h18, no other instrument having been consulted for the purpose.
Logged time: 11h05
